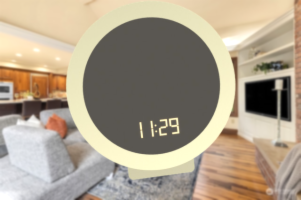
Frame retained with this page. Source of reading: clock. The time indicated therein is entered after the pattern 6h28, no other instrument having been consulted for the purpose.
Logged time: 11h29
